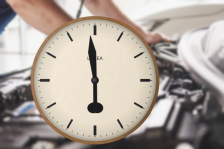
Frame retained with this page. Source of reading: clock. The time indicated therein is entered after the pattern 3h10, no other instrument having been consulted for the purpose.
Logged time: 5h59
